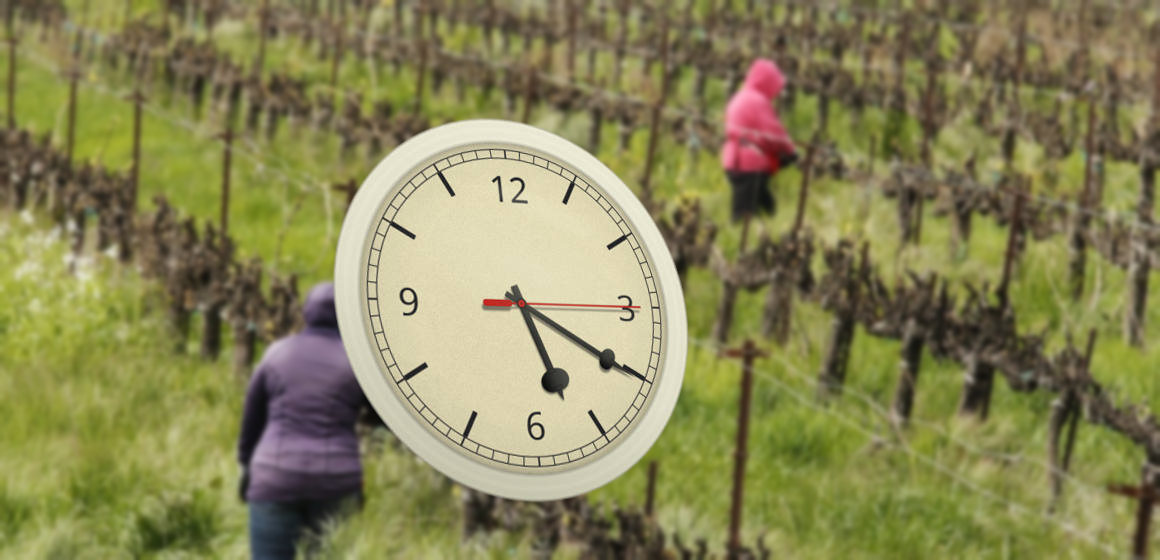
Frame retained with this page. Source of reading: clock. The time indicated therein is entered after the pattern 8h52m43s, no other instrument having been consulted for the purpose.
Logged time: 5h20m15s
